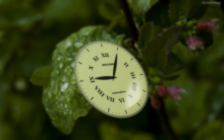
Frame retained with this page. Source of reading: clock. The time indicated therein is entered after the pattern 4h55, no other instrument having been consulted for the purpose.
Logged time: 9h05
